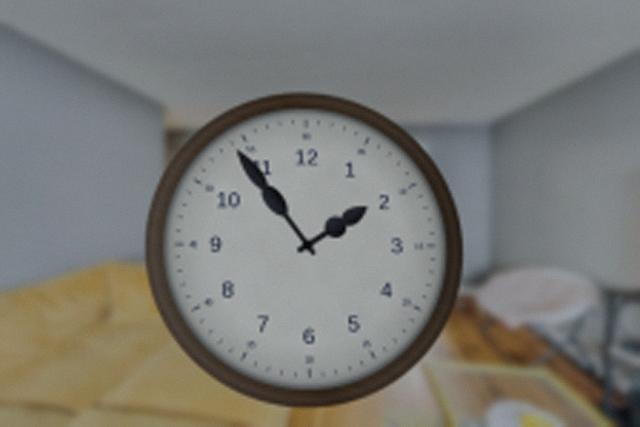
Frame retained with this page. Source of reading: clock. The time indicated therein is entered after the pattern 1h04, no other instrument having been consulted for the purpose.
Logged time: 1h54
